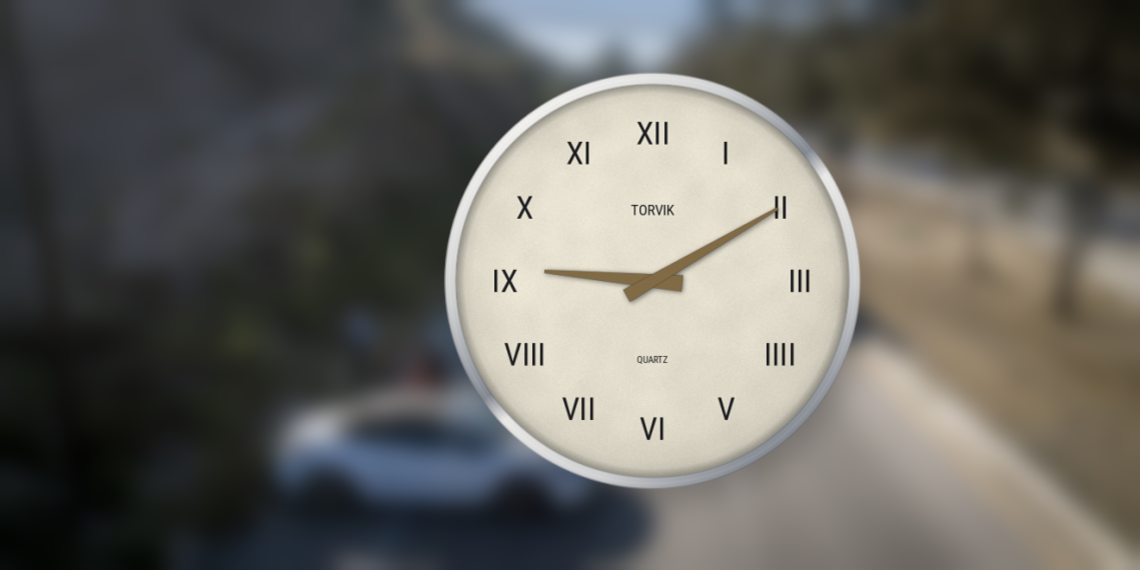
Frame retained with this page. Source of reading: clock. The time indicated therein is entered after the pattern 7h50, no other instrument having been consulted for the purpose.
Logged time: 9h10
